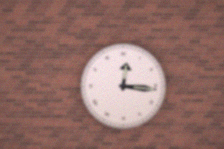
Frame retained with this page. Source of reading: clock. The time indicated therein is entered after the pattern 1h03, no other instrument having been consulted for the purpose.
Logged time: 12h16
